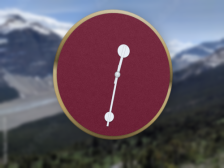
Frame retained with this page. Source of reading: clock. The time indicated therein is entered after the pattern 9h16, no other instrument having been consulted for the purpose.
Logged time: 12h32
